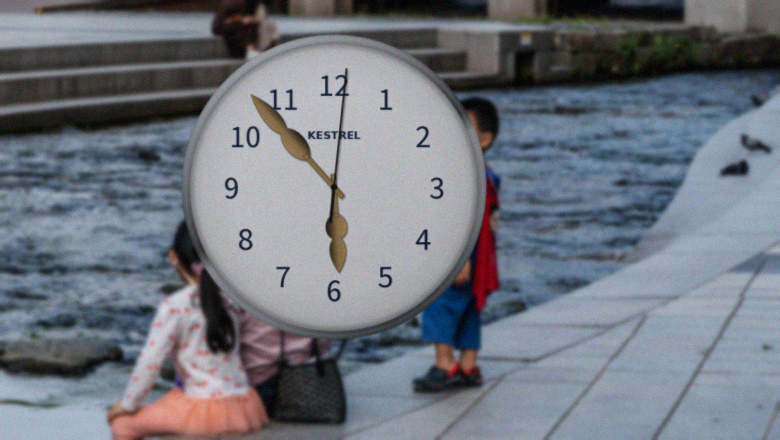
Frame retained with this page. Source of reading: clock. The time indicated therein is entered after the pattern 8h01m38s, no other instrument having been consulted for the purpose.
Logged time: 5h53m01s
